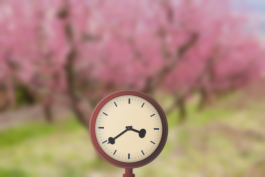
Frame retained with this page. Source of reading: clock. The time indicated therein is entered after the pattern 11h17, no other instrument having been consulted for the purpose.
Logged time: 3h39
